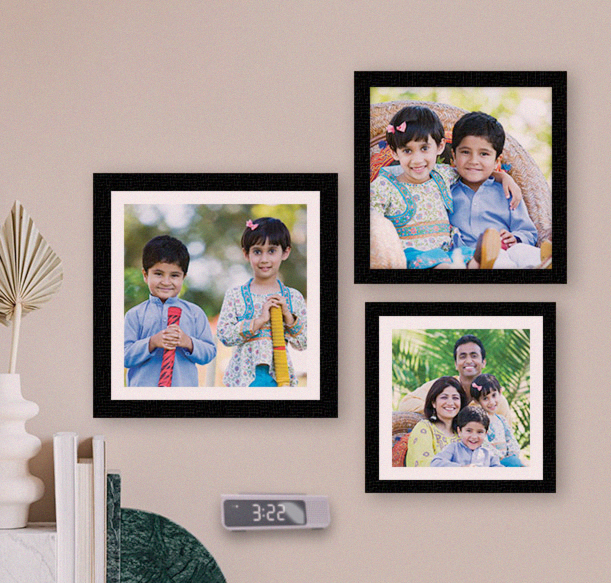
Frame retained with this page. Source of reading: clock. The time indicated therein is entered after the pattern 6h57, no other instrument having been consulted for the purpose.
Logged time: 3h22
